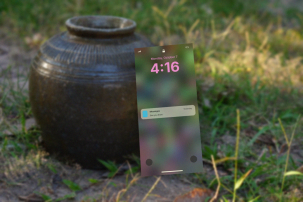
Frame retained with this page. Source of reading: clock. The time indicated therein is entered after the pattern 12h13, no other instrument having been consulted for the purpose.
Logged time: 4h16
